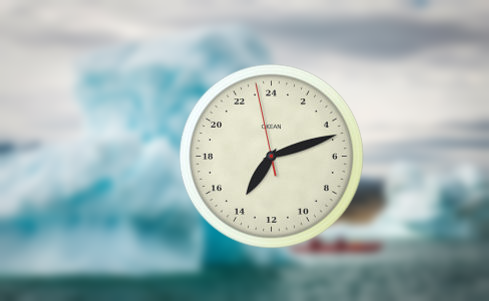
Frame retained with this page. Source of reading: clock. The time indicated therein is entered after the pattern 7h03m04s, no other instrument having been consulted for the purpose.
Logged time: 14h11m58s
